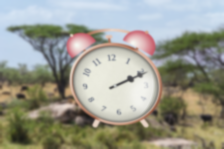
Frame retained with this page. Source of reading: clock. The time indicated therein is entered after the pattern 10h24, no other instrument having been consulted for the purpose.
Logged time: 2h11
